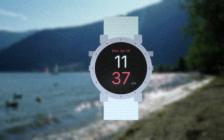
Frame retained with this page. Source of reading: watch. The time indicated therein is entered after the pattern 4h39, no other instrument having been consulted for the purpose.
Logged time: 11h37
